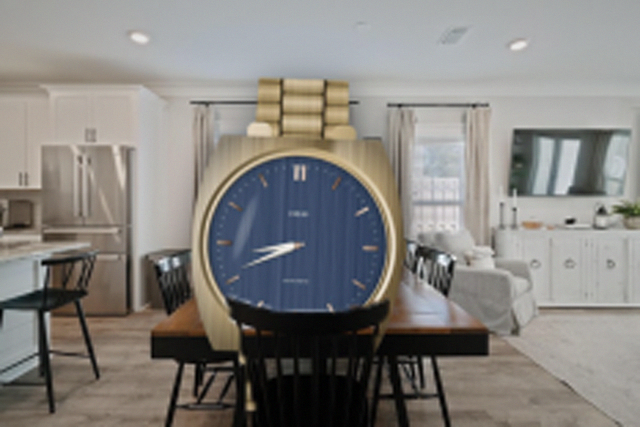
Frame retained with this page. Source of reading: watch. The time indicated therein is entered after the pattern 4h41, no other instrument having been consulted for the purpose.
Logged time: 8h41
